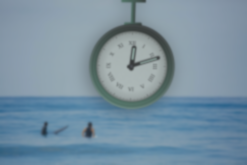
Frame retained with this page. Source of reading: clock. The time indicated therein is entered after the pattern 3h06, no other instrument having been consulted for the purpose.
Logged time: 12h12
